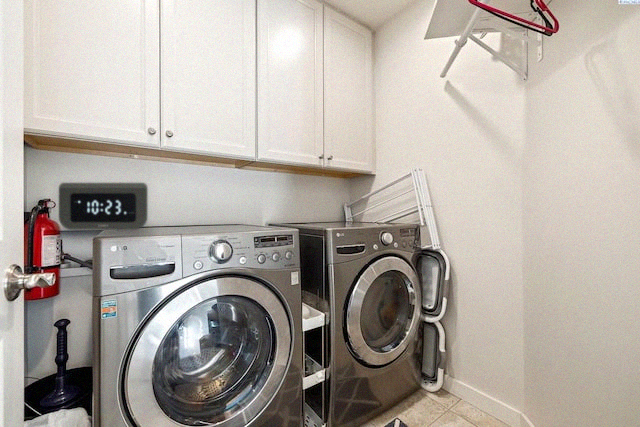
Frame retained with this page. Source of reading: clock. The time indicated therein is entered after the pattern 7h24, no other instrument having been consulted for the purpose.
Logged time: 10h23
